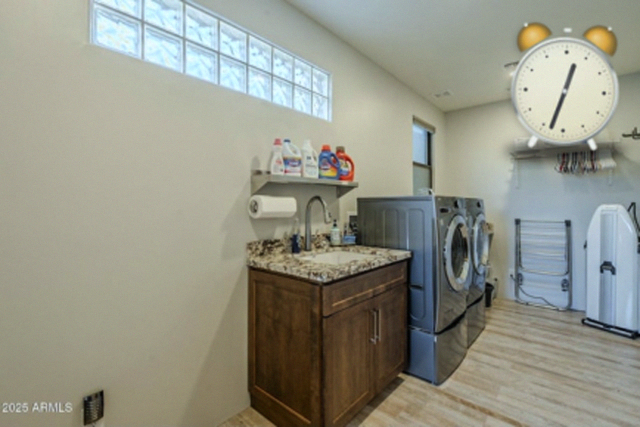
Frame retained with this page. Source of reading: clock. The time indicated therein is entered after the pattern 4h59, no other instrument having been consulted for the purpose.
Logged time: 12h33
